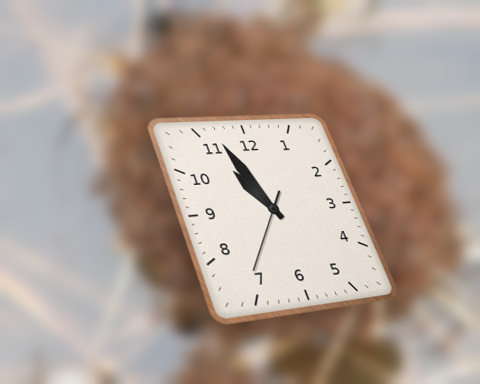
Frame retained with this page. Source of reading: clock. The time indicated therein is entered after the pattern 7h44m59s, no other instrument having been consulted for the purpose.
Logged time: 10h56m36s
